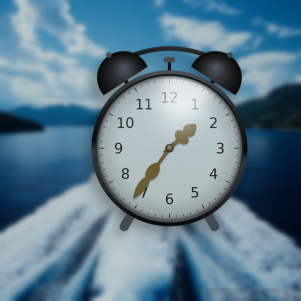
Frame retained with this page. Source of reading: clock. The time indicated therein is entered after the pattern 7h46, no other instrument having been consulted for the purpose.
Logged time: 1h36
